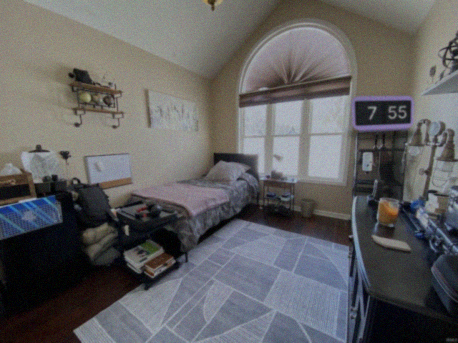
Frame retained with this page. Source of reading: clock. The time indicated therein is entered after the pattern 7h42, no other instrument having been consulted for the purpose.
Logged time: 7h55
